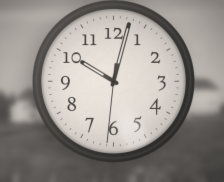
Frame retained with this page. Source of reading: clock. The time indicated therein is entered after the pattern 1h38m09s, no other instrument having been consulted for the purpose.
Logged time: 10h02m31s
